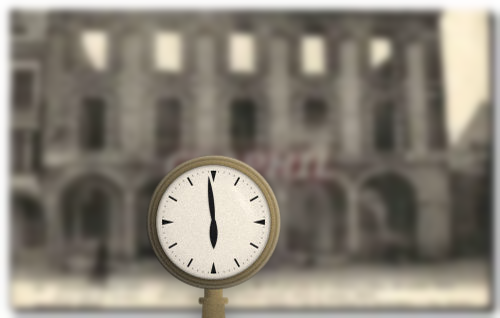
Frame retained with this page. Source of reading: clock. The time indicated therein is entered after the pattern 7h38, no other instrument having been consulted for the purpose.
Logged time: 5h59
